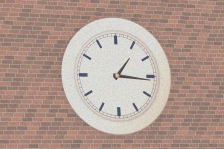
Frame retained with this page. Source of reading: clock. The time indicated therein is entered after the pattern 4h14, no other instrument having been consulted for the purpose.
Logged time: 1h16
